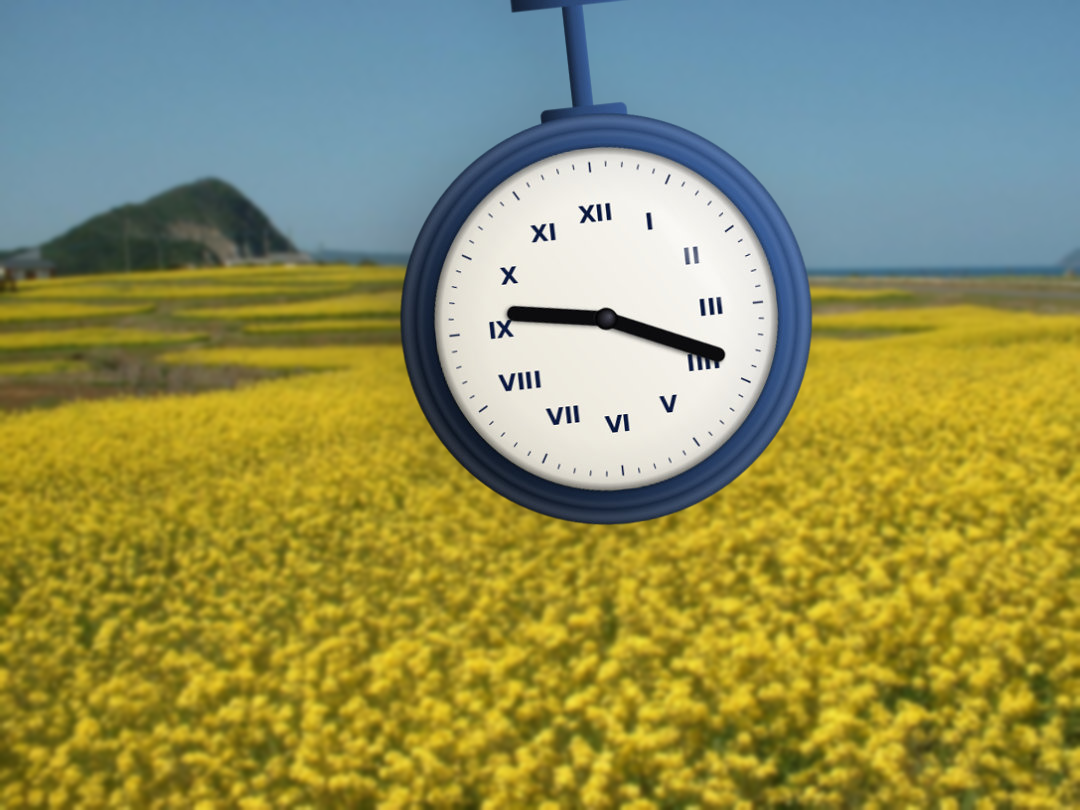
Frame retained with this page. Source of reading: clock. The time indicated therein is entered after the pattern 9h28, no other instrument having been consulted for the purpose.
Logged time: 9h19
